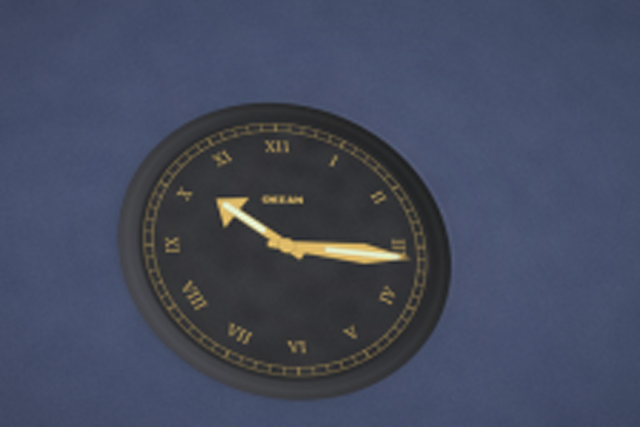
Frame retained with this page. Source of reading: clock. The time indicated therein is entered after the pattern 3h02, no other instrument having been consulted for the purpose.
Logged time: 10h16
